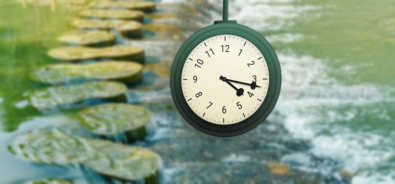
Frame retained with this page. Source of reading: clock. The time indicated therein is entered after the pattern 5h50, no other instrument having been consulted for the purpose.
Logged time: 4h17
